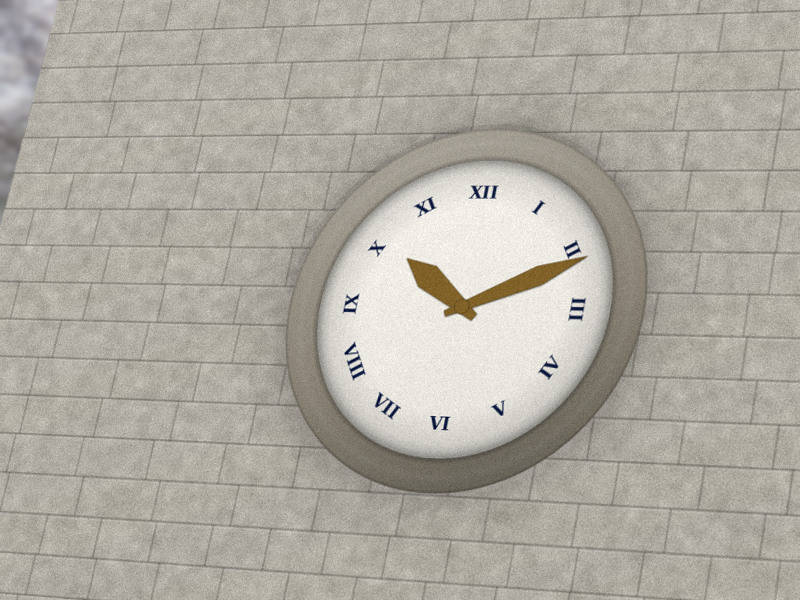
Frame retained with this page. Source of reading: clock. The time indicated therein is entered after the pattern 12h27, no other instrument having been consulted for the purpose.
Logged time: 10h11
